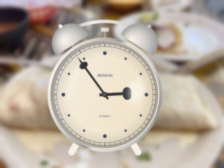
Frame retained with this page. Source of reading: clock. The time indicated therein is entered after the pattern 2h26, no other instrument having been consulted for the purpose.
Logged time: 2h54
